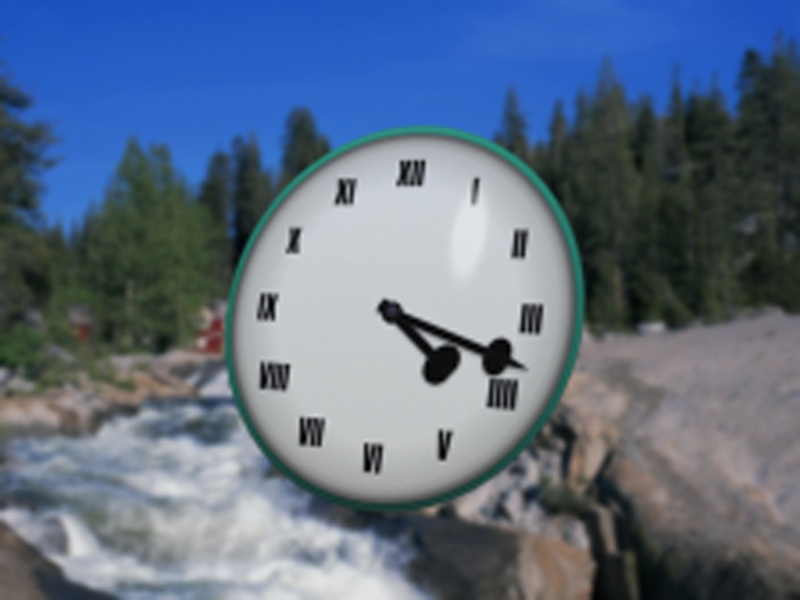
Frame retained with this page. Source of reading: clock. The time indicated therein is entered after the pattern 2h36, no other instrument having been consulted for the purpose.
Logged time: 4h18
